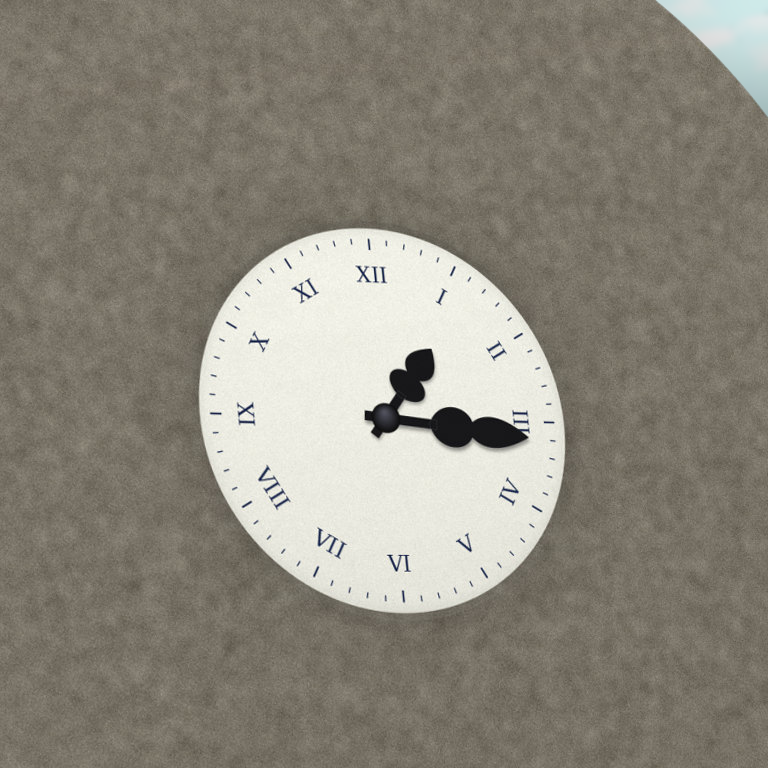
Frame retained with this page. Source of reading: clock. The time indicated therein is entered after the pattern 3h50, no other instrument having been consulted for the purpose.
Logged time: 1h16
